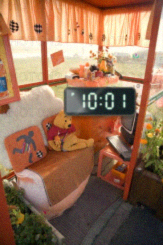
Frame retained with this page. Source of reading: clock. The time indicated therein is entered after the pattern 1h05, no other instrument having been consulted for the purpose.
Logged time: 10h01
